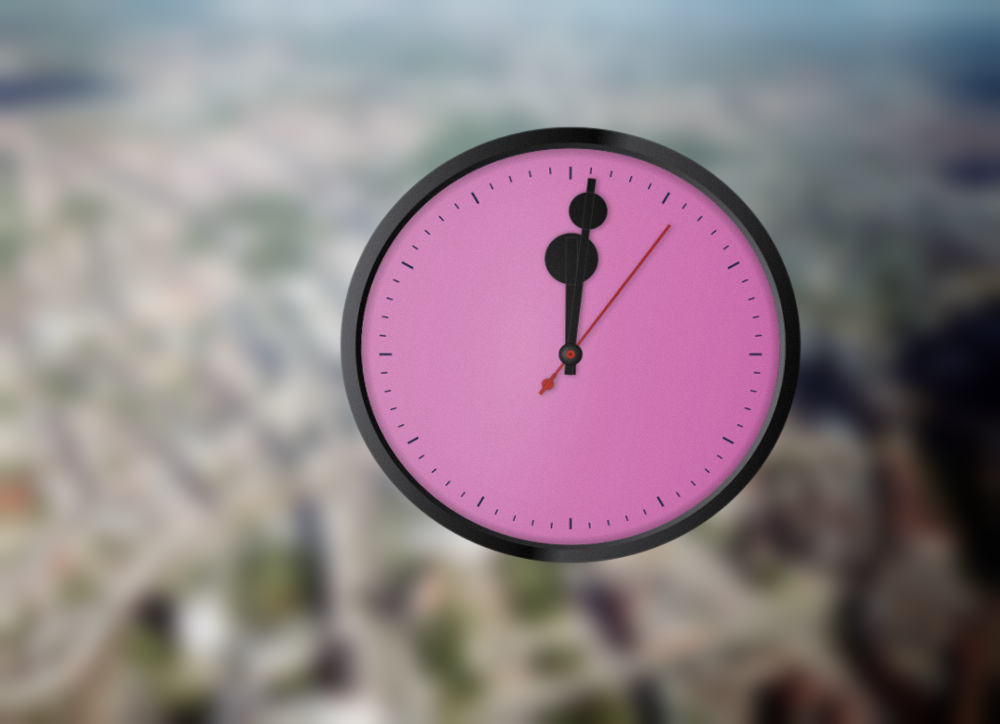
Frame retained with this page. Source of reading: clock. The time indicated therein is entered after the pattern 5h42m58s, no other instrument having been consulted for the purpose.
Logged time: 12h01m06s
